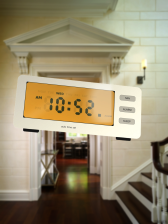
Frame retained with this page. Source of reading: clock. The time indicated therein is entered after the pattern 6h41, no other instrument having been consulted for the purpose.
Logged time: 10h52
